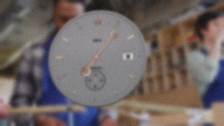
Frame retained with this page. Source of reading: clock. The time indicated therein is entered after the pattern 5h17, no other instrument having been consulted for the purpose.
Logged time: 7h06
